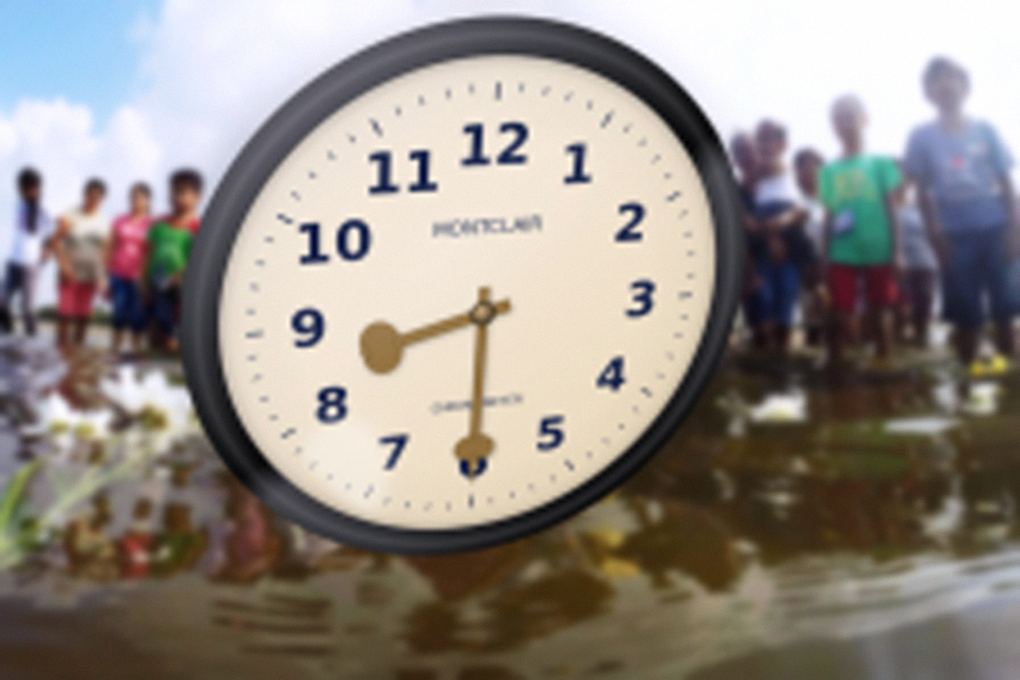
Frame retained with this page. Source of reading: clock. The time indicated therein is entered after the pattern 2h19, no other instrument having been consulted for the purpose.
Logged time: 8h30
